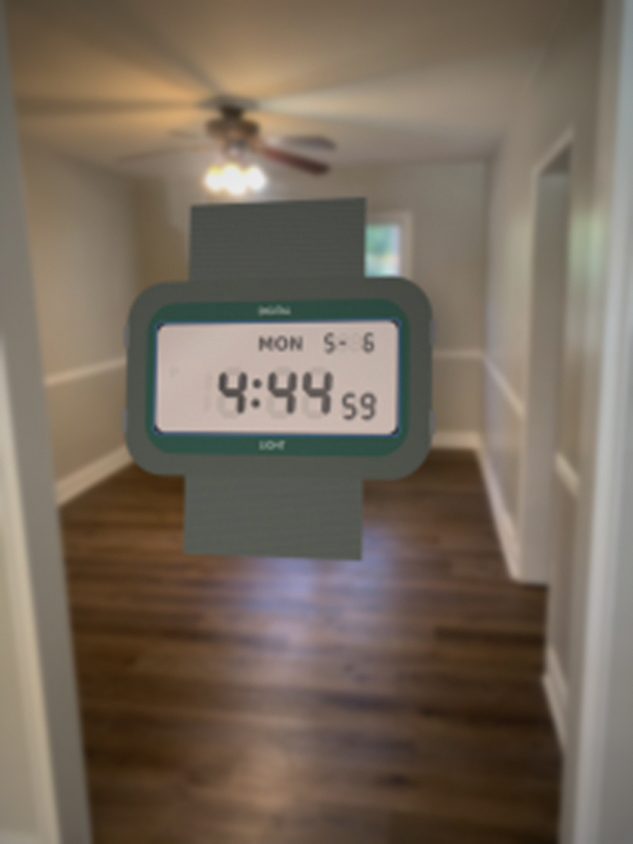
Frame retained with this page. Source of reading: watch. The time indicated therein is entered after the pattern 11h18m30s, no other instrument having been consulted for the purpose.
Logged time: 4h44m59s
